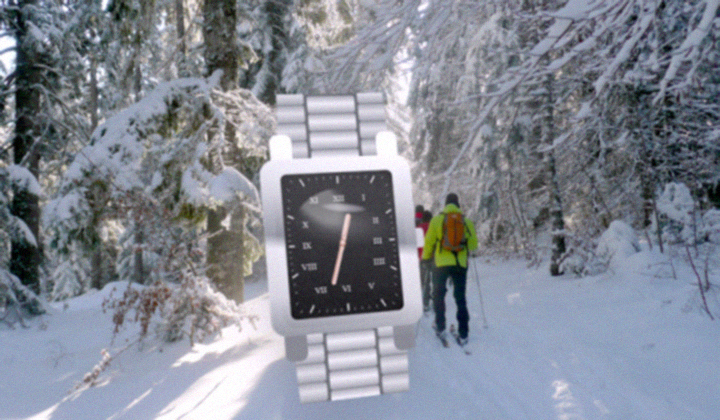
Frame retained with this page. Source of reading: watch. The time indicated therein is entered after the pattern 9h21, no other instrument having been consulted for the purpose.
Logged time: 12h33
